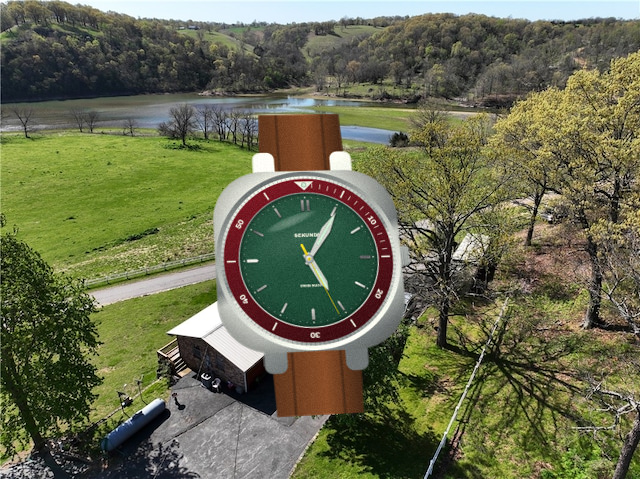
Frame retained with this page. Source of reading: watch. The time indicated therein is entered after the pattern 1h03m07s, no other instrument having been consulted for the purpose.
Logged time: 5h05m26s
